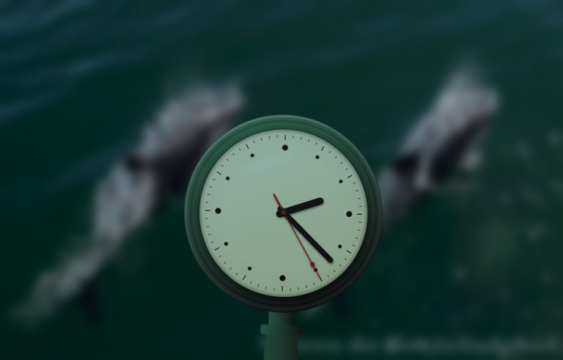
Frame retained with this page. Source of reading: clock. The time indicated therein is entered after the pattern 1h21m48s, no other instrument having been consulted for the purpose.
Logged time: 2h22m25s
